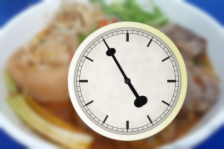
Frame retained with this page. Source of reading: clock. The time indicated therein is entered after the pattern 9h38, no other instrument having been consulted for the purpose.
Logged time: 4h55
